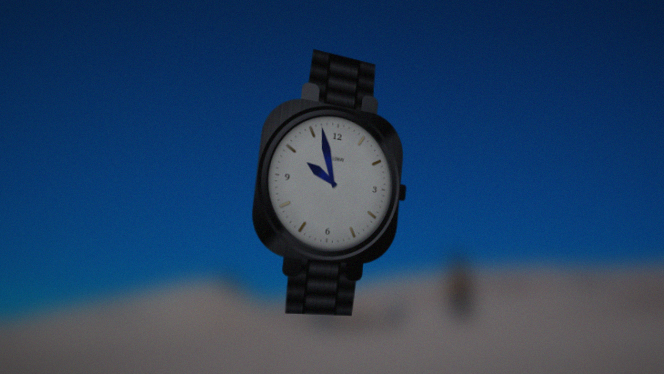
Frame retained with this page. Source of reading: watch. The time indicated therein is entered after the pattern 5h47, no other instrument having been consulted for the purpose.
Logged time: 9h57
